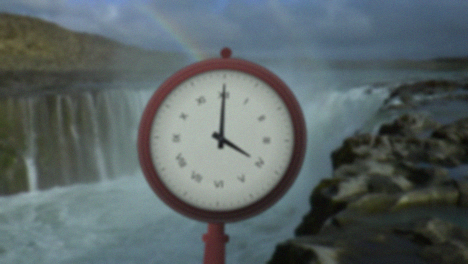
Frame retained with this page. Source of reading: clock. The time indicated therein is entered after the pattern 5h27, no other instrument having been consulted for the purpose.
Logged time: 4h00
